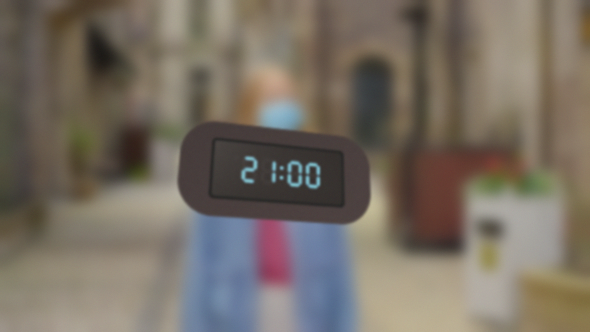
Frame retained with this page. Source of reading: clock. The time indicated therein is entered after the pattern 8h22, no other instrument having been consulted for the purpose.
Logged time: 21h00
